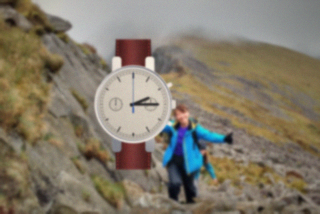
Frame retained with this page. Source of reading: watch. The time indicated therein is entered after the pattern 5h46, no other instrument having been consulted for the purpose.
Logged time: 2h15
